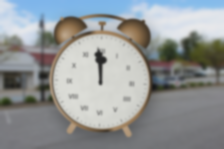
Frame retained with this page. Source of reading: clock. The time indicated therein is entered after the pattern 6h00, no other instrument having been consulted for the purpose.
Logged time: 11h59
